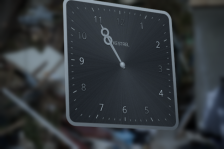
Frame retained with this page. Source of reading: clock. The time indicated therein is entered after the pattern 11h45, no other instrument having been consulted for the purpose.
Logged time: 10h55
